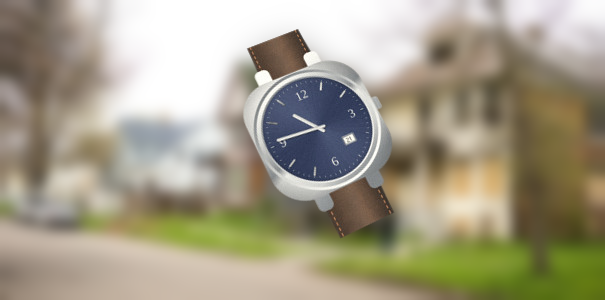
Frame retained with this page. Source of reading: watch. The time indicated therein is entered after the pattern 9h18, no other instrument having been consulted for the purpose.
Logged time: 10h46
